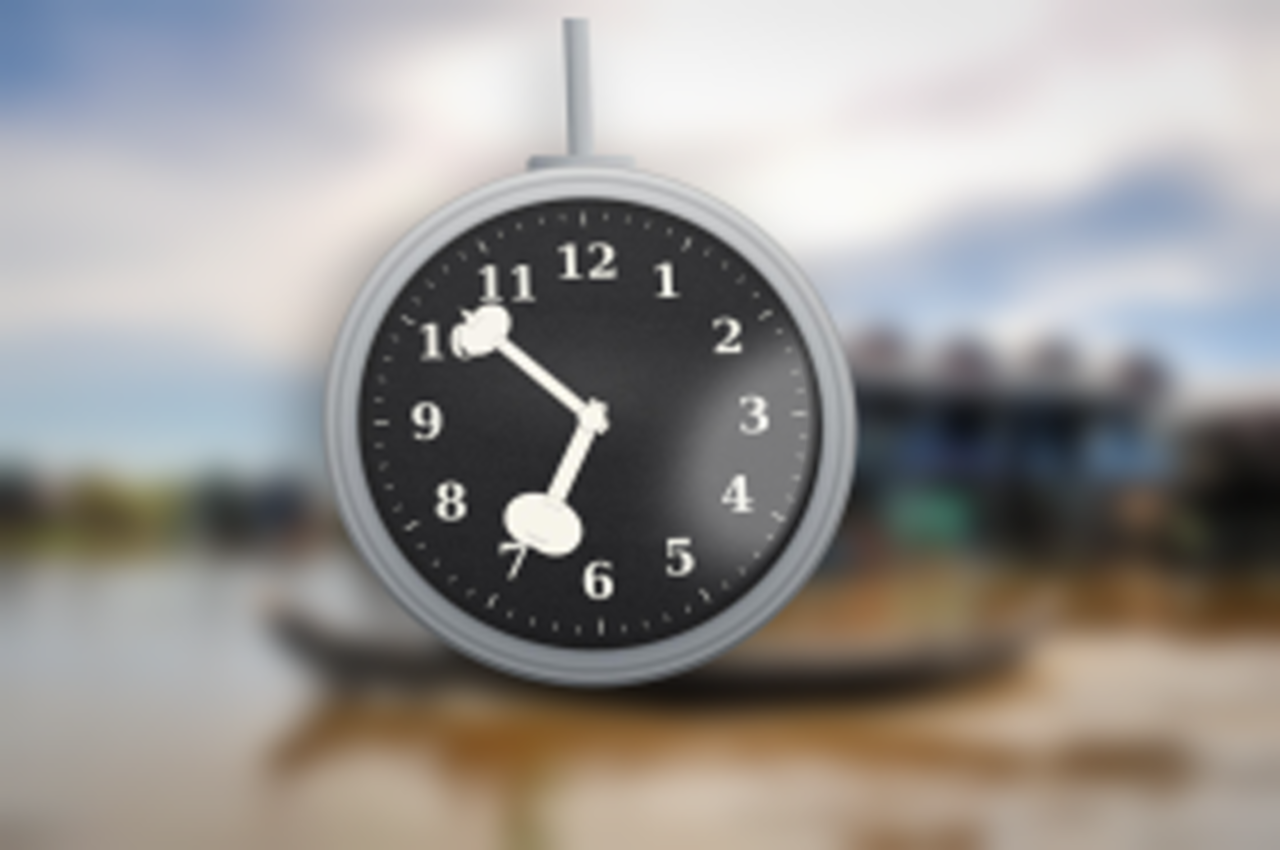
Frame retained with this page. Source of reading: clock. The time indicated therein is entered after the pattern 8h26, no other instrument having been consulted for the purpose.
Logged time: 6h52
